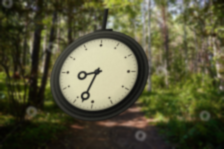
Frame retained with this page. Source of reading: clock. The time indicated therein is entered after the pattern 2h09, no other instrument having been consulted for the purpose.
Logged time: 8h33
